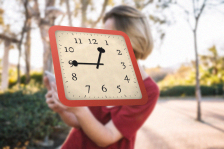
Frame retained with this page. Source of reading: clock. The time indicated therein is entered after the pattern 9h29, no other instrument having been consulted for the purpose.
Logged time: 12h45
